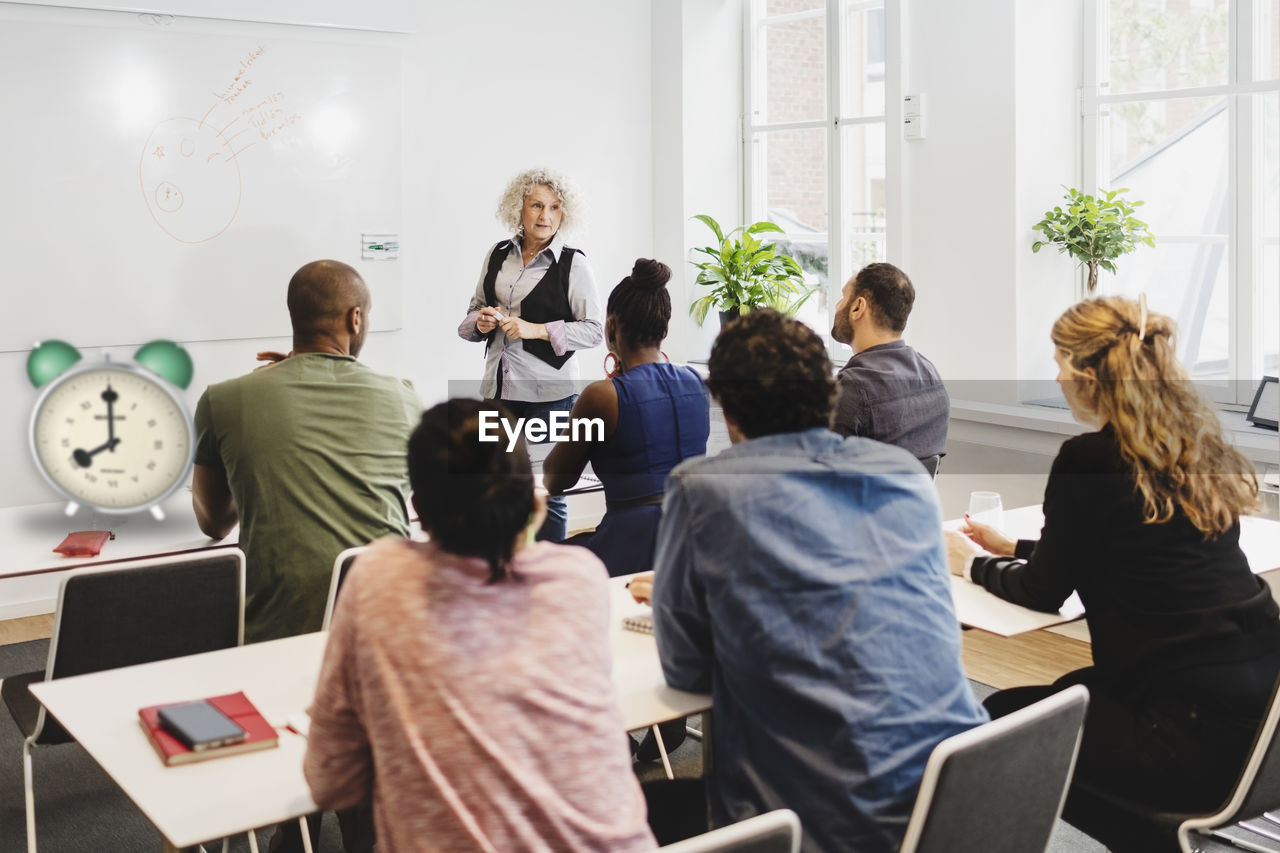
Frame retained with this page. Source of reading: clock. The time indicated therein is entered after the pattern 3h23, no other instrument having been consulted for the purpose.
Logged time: 8h00
